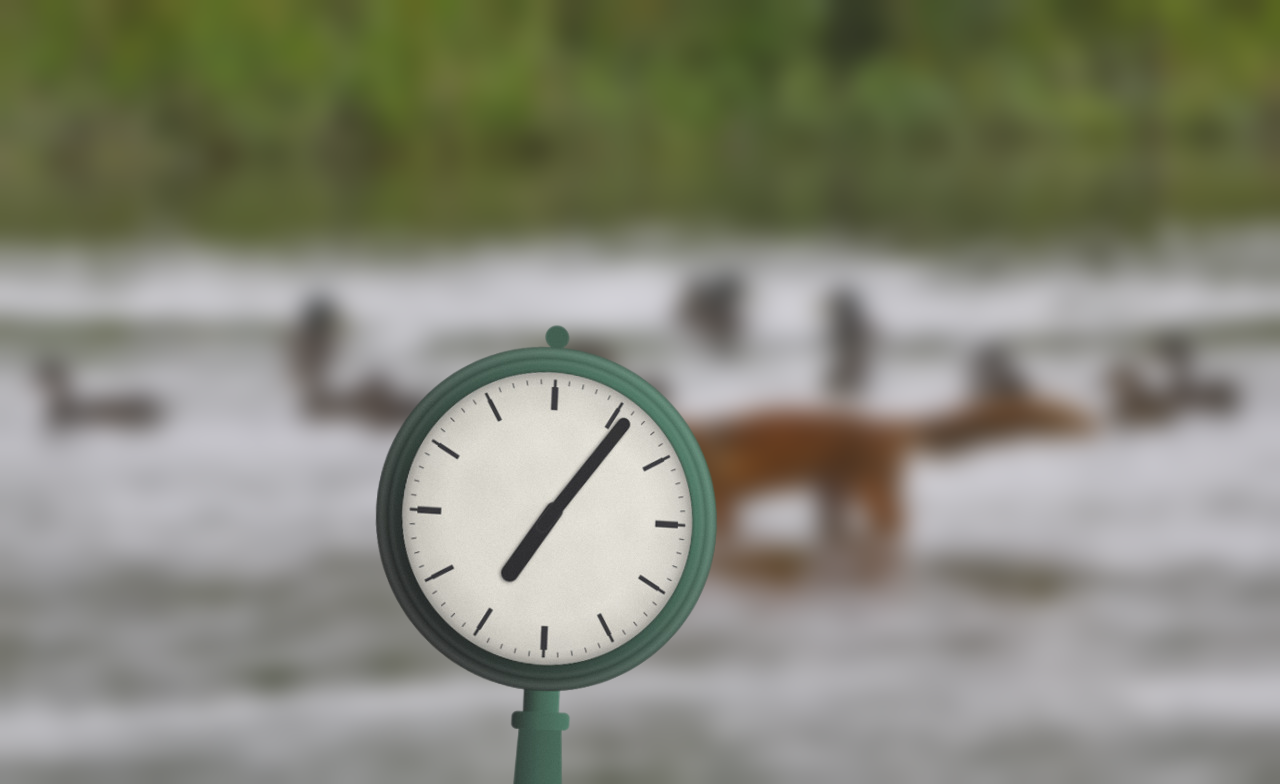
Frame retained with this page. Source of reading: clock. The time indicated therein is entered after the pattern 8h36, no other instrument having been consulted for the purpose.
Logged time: 7h06
